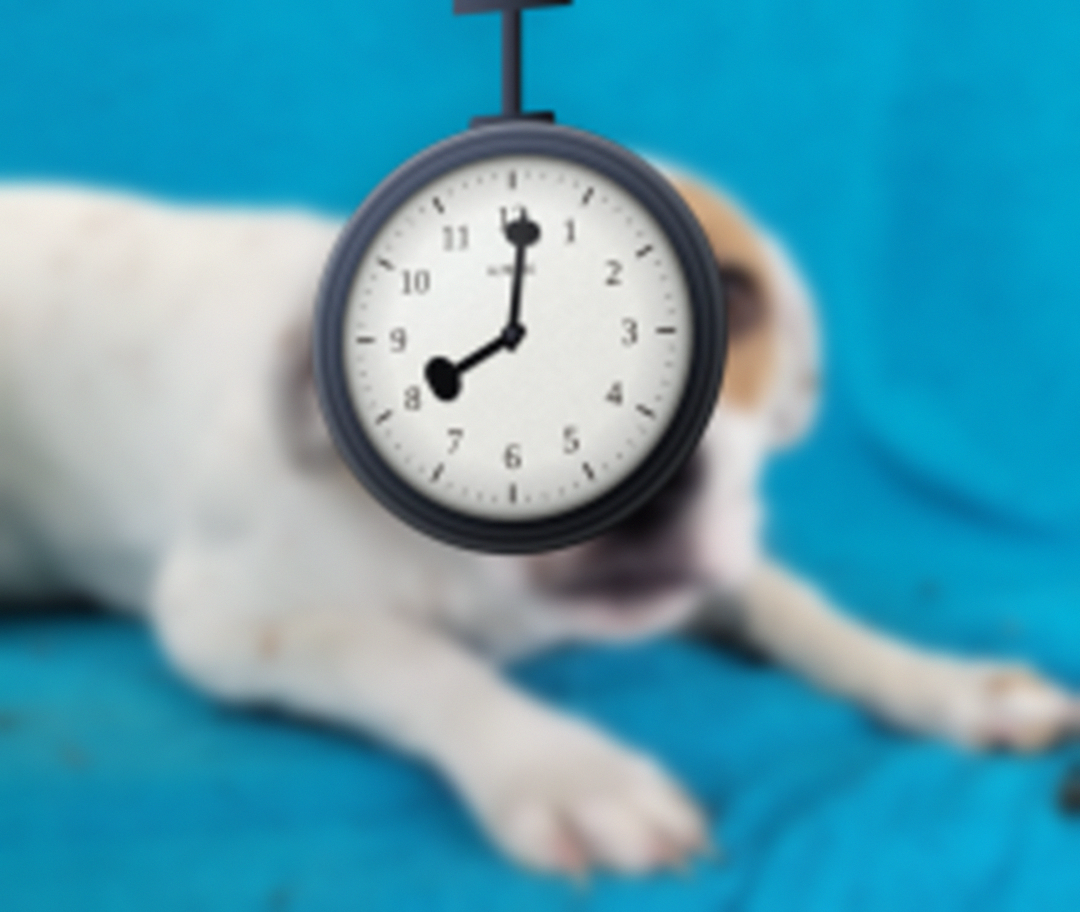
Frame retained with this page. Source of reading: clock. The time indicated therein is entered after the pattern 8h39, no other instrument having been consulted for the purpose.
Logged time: 8h01
